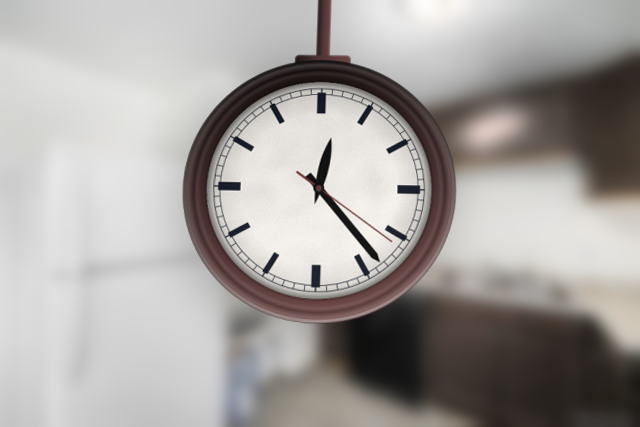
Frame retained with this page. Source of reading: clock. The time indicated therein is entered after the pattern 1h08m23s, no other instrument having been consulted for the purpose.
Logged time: 12h23m21s
